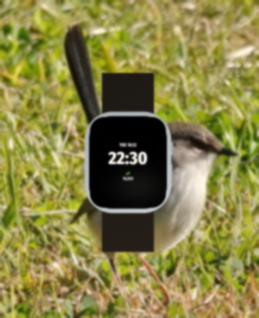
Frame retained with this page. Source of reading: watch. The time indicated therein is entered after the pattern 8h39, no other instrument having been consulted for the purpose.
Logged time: 22h30
